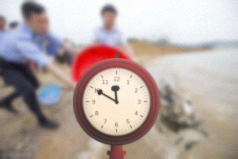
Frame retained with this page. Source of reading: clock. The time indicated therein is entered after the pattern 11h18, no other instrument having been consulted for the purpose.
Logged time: 11h50
